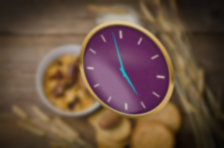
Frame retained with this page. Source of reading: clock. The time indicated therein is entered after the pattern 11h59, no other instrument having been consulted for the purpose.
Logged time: 4h58
